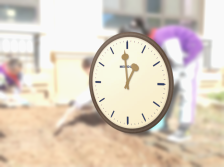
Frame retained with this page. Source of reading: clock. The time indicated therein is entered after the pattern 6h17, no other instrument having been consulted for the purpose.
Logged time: 12h59
